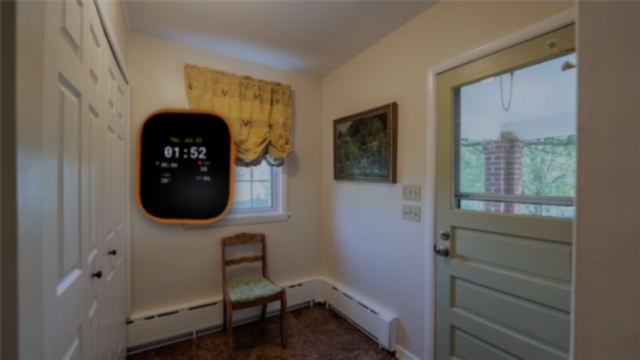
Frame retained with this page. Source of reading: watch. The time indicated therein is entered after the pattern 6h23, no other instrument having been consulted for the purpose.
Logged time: 1h52
